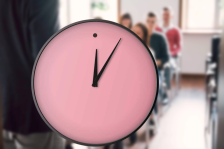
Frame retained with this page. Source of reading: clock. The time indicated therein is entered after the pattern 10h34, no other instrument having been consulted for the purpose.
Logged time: 12h05
